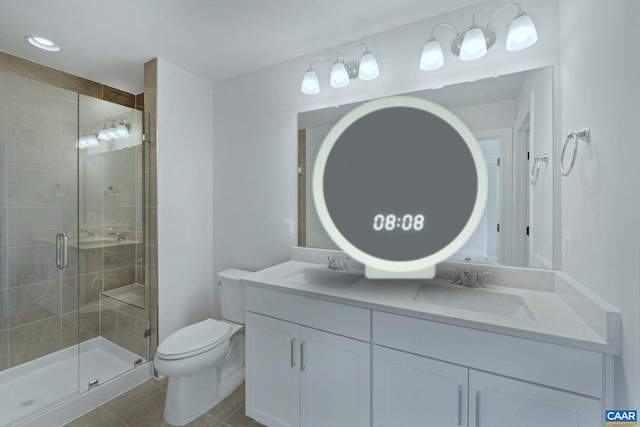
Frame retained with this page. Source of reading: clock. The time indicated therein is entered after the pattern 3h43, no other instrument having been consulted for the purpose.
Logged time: 8h08
